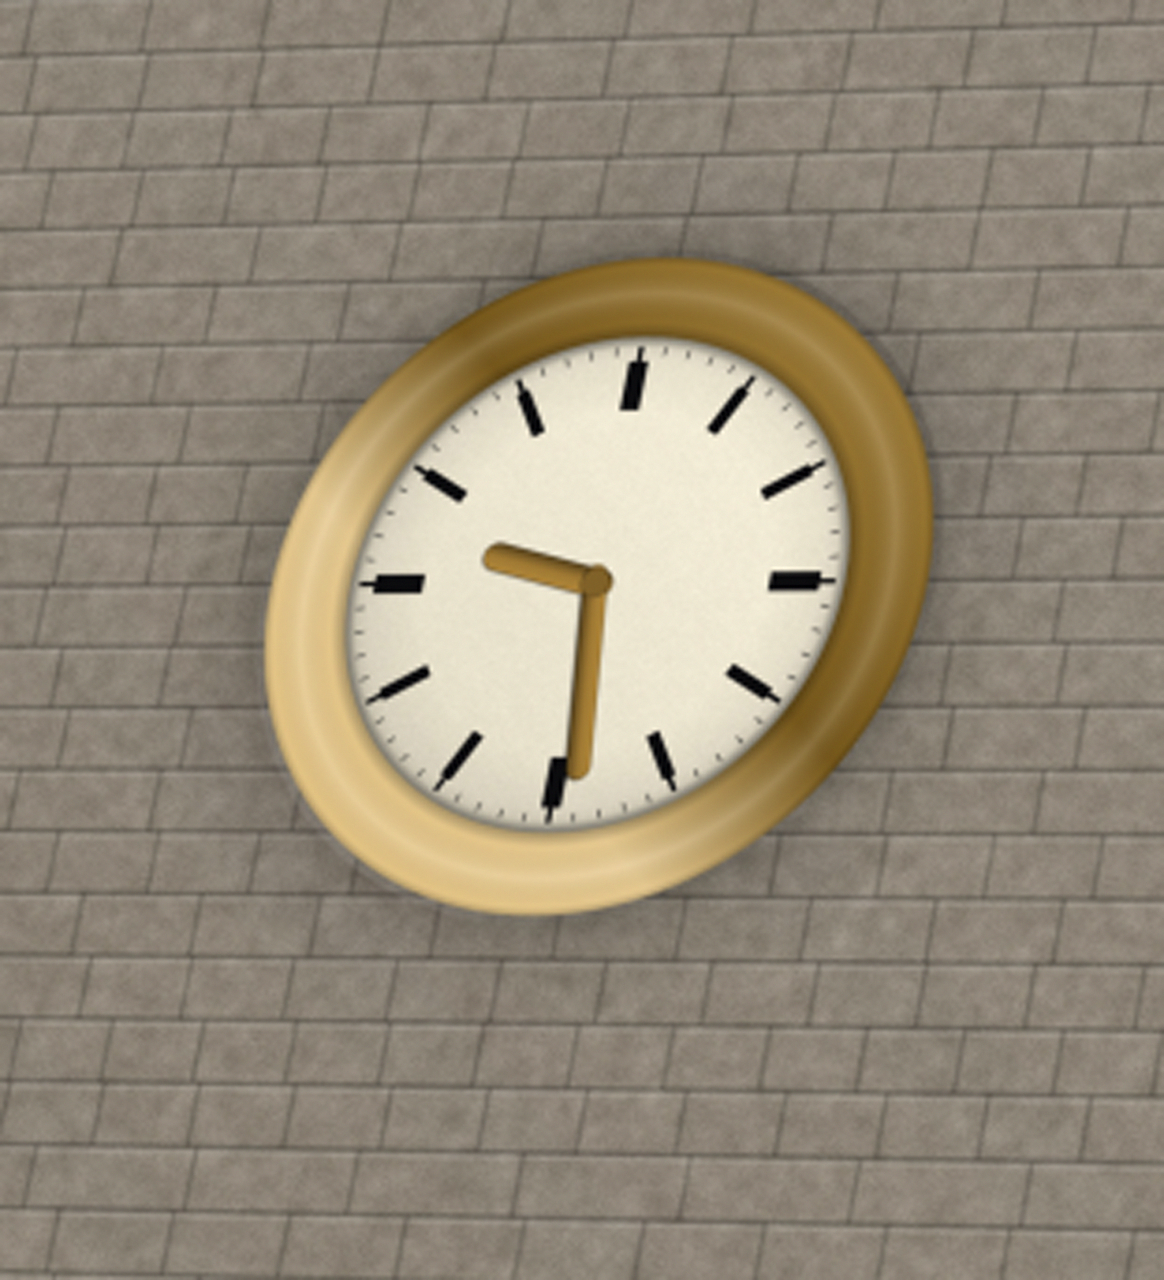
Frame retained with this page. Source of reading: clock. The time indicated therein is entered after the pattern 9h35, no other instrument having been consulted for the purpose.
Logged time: 9h29
